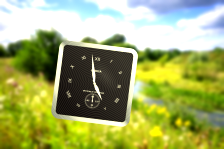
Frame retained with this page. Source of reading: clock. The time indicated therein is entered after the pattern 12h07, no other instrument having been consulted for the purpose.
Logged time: 4h58
